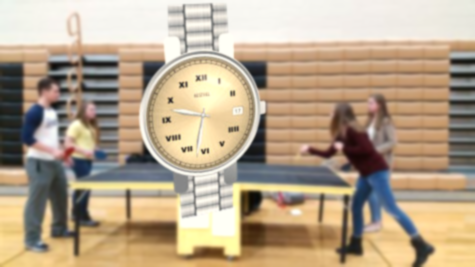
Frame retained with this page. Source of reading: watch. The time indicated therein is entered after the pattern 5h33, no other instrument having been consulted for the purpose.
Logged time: 9h32
